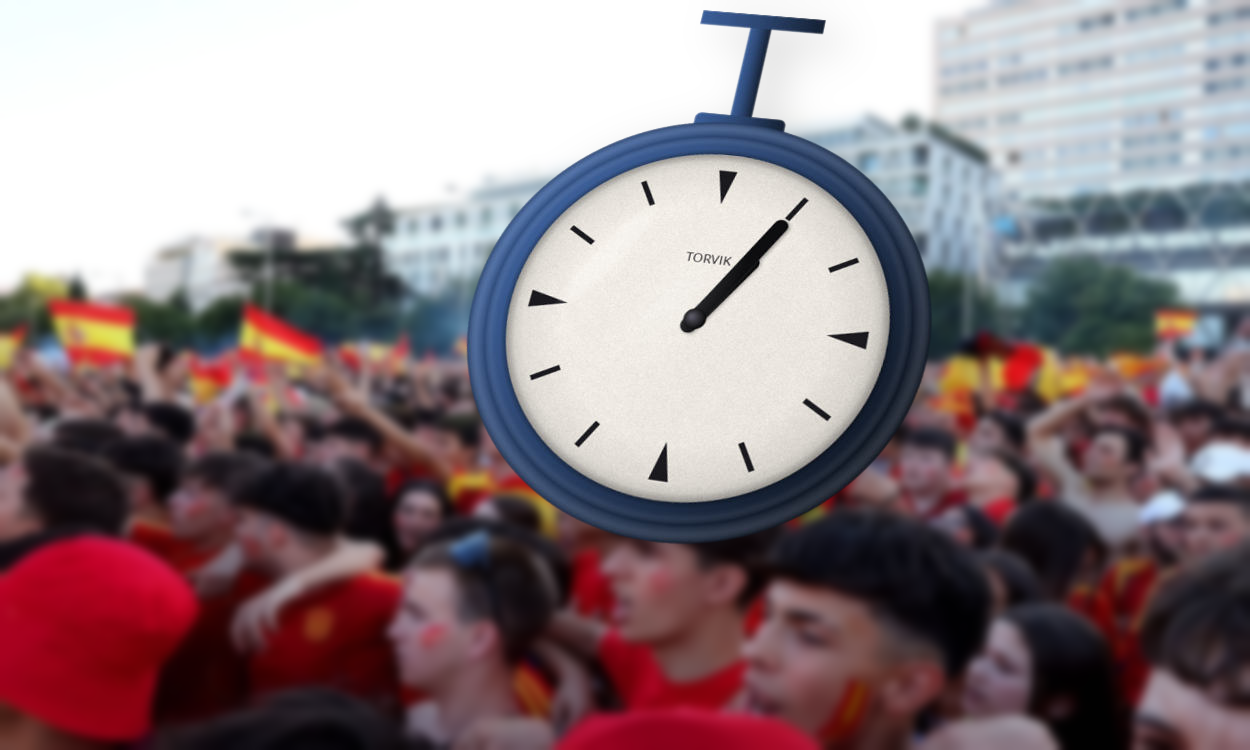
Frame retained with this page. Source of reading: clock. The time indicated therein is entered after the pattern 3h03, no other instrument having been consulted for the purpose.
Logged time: 1h05
